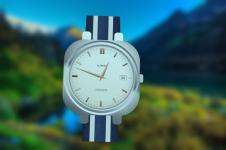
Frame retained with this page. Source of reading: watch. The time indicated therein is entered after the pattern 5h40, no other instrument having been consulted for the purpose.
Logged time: 12h48
